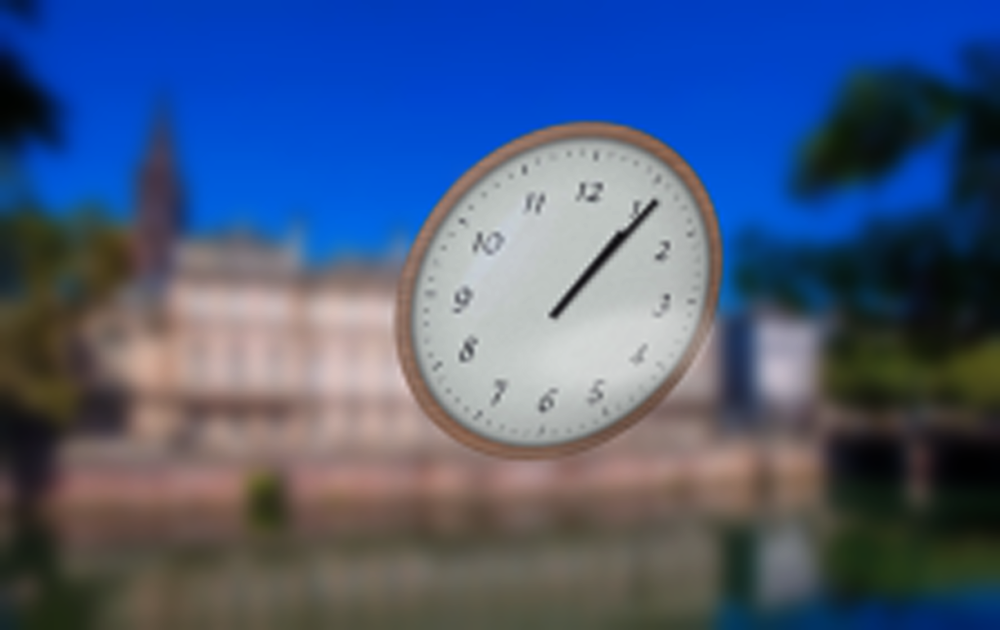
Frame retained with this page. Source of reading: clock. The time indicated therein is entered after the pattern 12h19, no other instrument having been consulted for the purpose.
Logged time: 1h06
